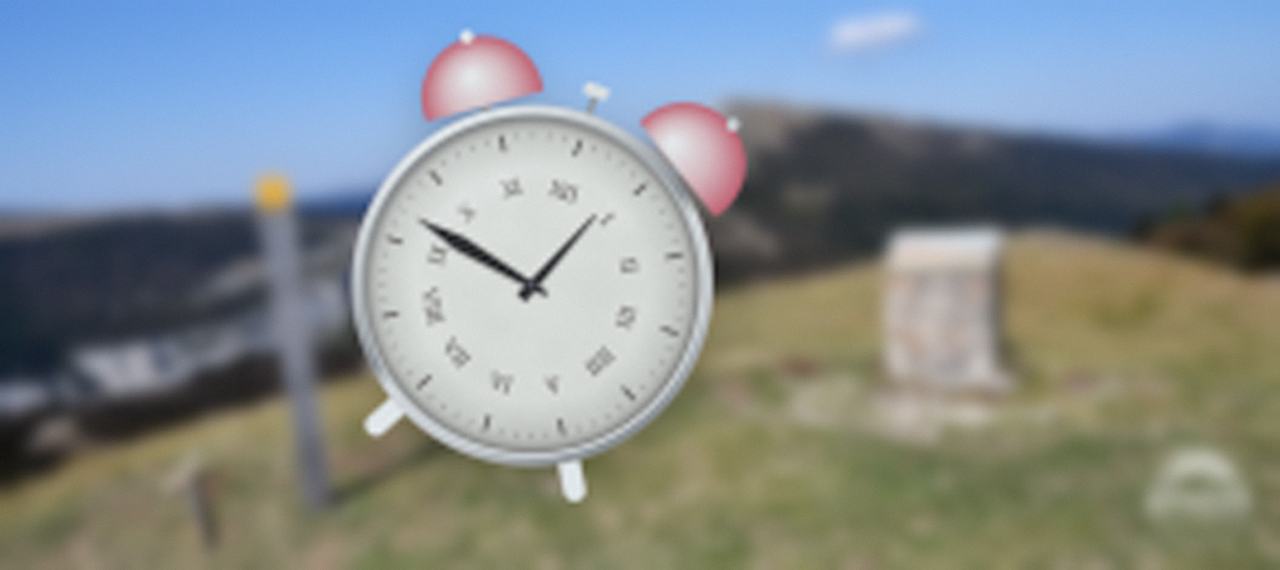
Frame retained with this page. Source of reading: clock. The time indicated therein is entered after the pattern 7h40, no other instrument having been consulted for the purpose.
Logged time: 12h47
